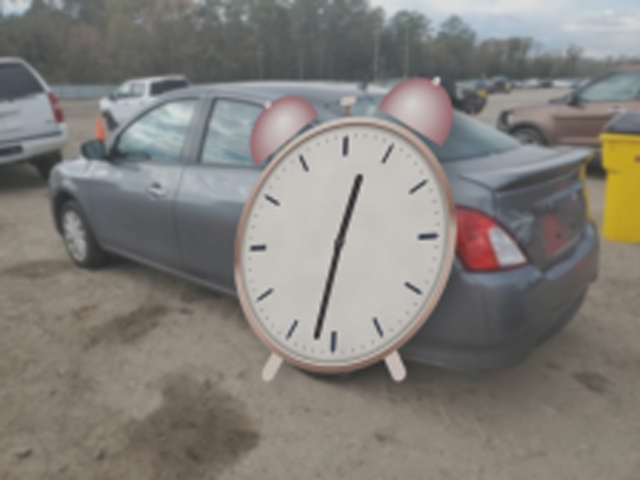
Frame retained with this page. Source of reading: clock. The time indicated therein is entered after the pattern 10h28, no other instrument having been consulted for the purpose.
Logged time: 12h32
